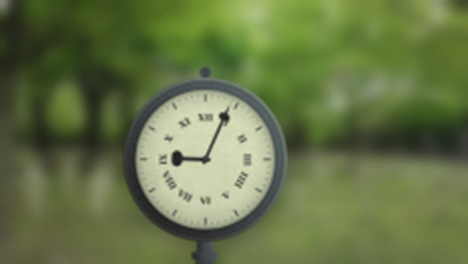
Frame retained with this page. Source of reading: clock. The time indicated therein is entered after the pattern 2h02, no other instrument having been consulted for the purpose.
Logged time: 9h04
